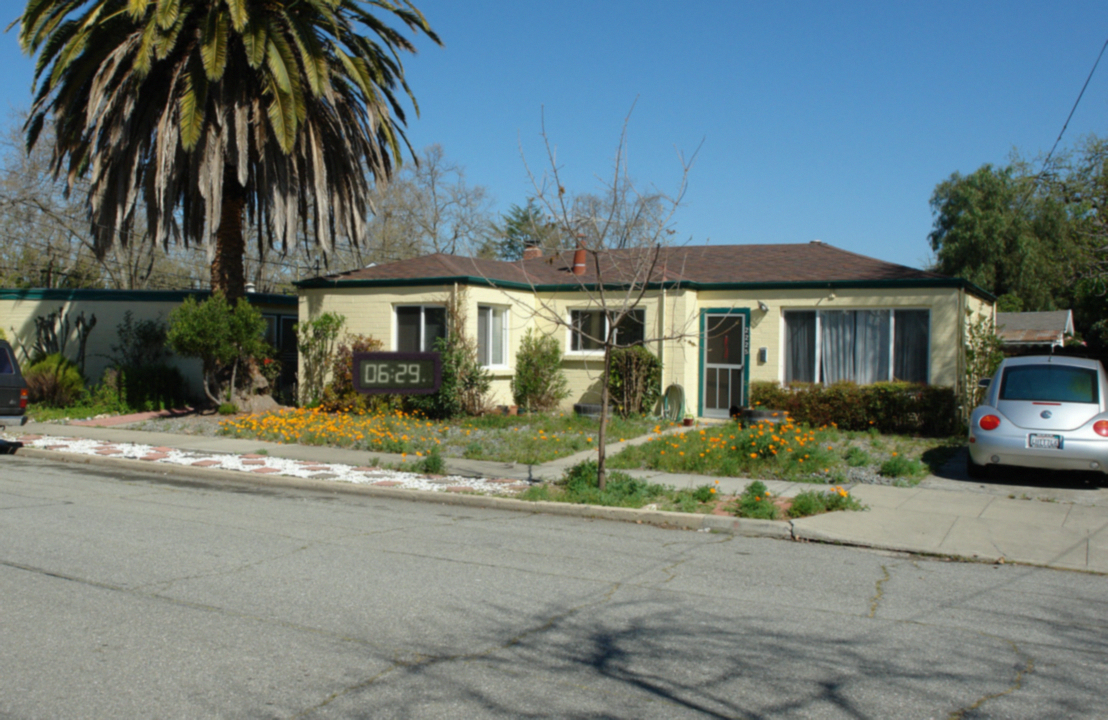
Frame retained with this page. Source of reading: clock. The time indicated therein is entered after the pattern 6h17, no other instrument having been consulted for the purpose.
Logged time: 6h29
